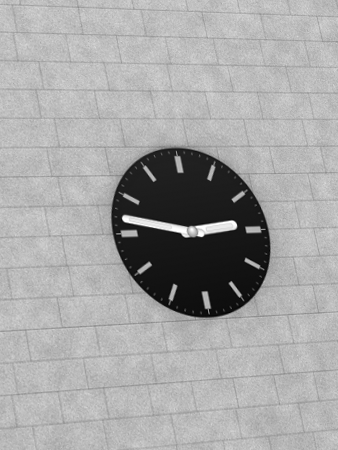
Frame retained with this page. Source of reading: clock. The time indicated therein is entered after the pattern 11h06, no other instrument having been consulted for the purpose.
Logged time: 2h47
